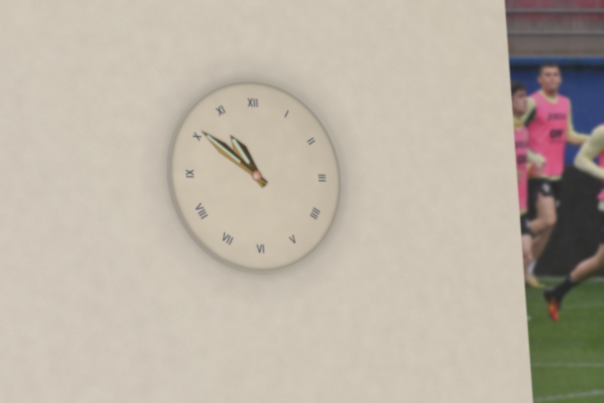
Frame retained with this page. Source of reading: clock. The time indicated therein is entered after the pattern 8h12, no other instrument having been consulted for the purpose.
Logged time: 10h51
